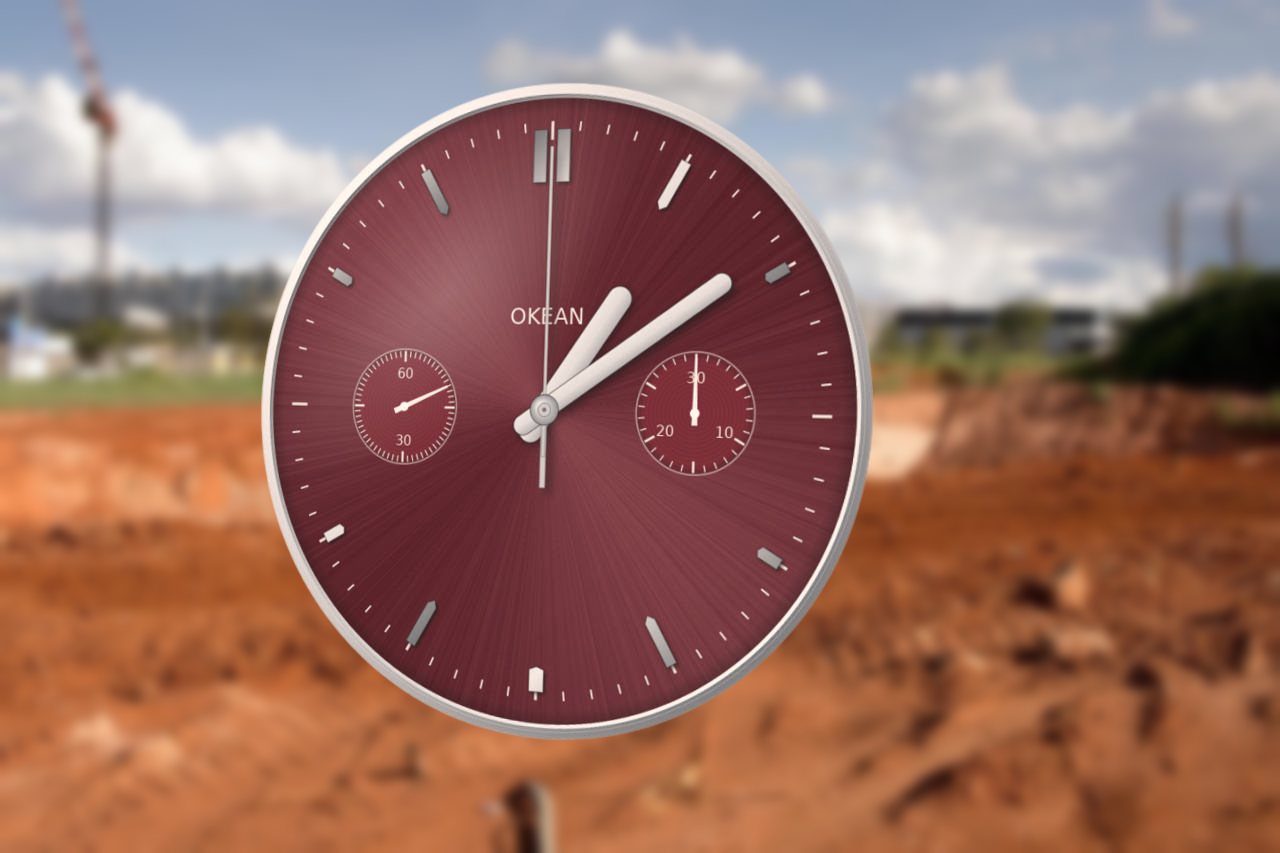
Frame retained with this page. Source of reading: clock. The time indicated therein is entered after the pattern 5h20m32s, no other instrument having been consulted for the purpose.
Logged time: 1h09m11s
